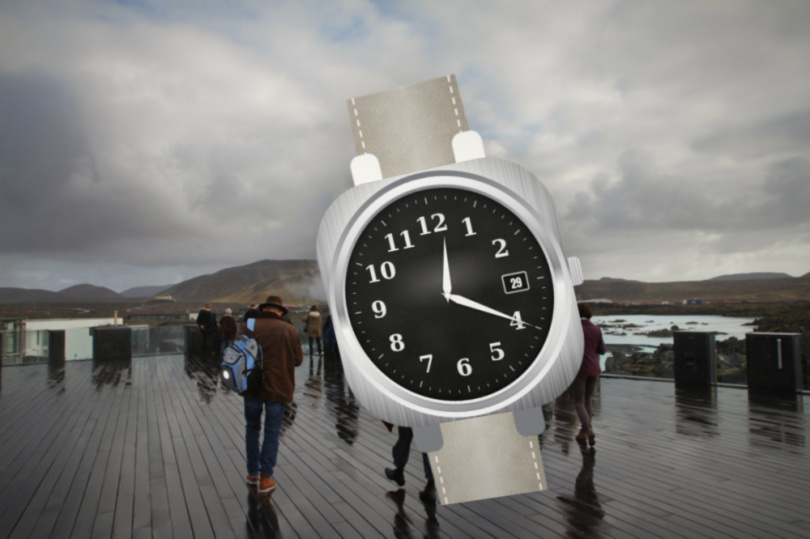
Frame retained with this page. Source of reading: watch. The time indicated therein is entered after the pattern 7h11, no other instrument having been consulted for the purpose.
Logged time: 12h20
